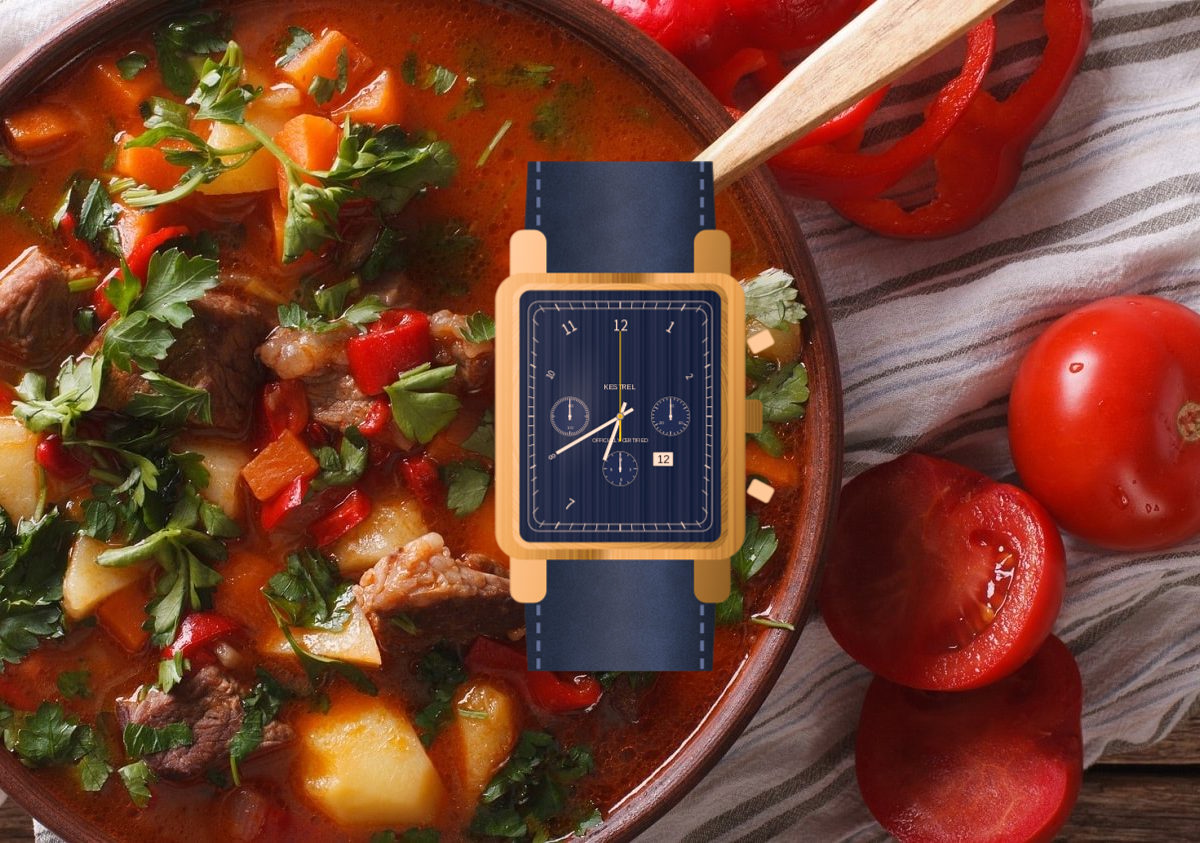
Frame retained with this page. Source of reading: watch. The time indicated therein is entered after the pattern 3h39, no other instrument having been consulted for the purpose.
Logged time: 6h40
